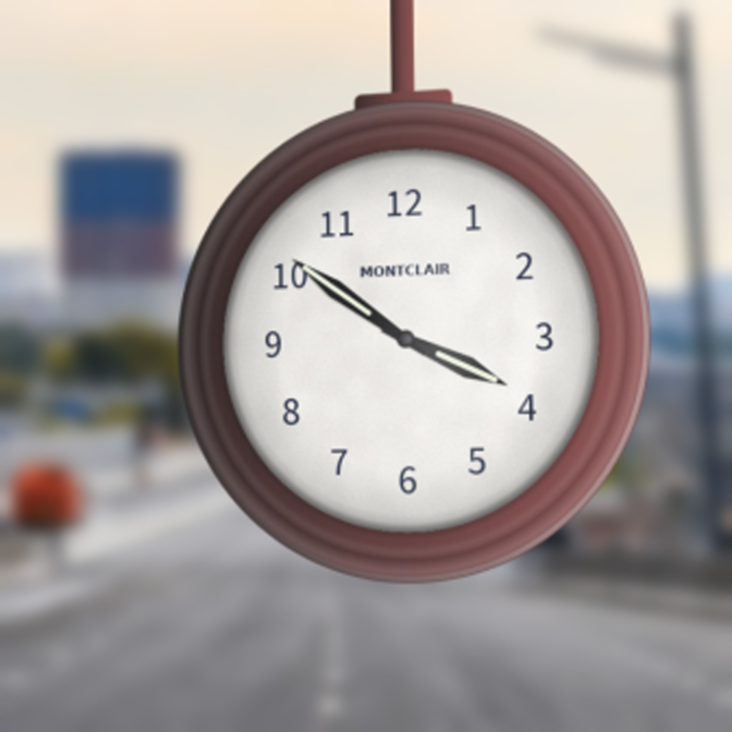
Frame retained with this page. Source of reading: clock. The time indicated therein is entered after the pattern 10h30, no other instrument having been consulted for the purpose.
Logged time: 3h51
